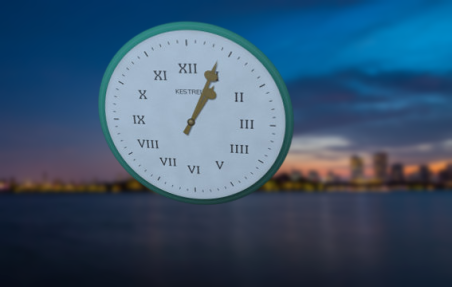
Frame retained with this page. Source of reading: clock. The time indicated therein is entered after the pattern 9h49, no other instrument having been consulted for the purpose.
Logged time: 1h04
